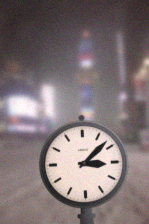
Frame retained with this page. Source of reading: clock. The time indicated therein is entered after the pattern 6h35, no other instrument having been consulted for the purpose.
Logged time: 3h08
